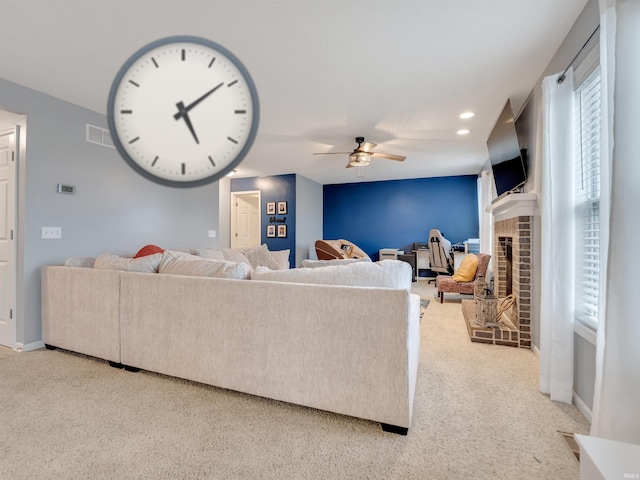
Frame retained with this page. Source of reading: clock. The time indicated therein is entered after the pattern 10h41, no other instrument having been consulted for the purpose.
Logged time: 5h09
